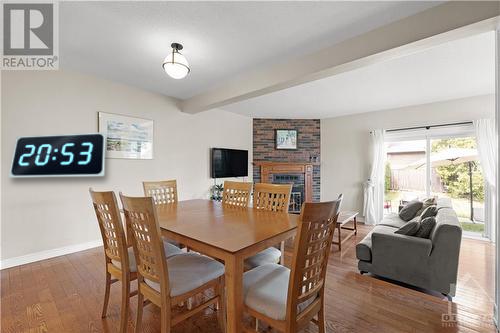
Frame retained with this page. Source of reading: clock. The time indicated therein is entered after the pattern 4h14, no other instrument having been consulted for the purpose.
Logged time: 20h53
